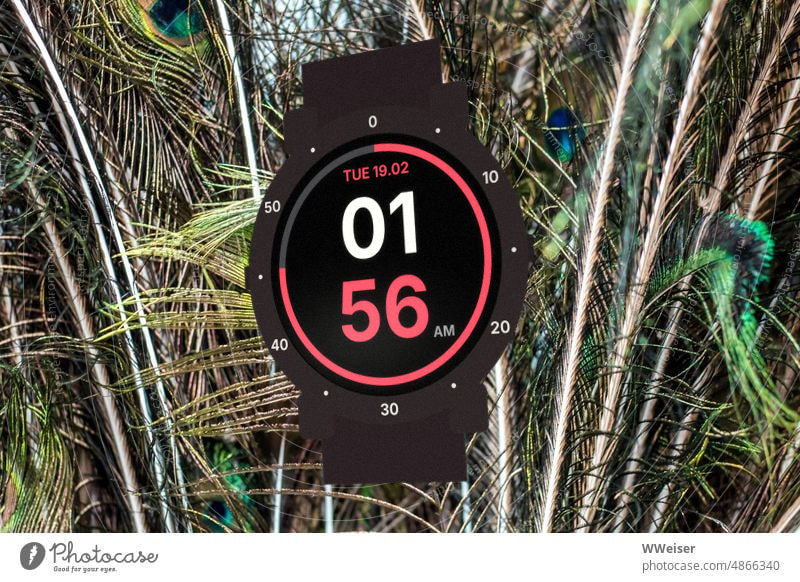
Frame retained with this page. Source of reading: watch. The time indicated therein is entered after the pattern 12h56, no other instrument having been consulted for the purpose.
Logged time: 1h56
